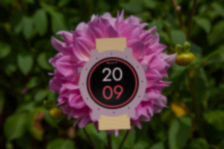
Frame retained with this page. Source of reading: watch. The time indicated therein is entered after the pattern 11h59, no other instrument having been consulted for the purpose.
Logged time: 20h09
